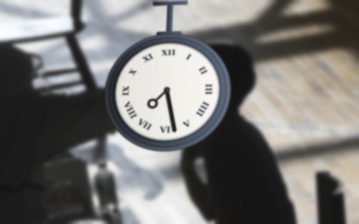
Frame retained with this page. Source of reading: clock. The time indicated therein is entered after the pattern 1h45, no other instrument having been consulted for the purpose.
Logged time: 7h28
